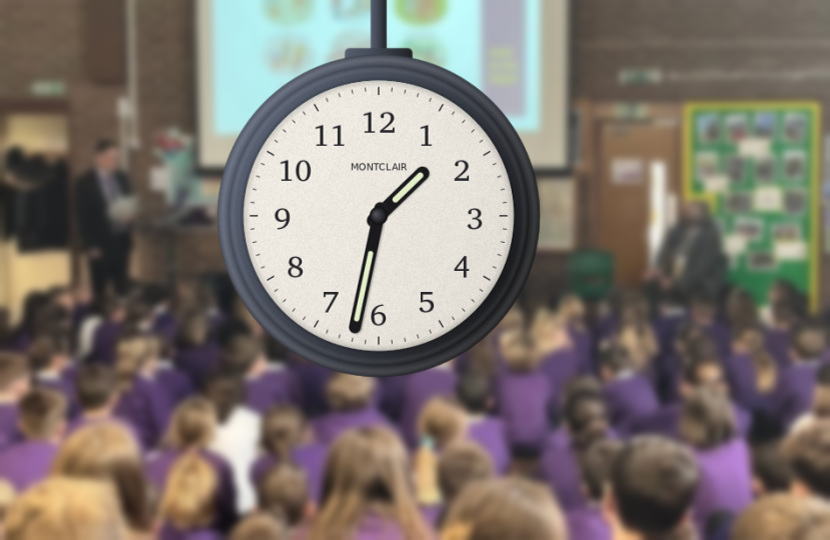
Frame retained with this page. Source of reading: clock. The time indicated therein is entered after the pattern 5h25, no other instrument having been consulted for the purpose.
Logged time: 1h32
